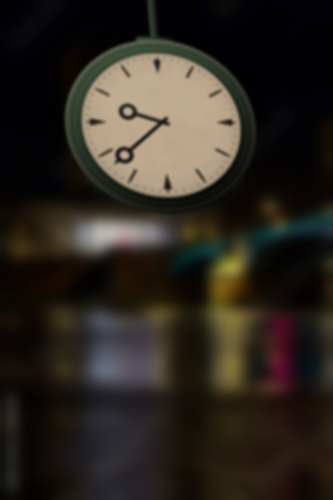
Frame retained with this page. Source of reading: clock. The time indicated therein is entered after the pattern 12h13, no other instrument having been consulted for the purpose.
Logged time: 9h38
